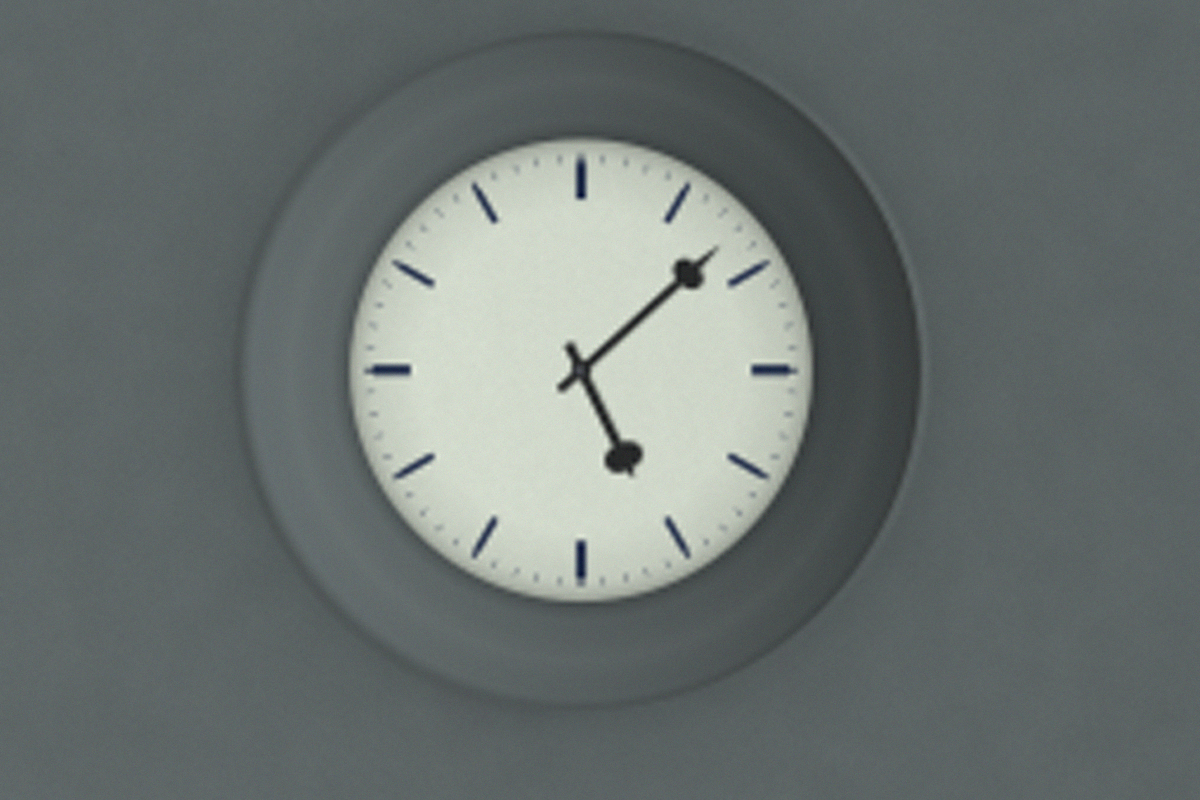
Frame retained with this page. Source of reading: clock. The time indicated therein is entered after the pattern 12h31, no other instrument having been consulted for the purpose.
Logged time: 5h08
